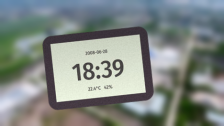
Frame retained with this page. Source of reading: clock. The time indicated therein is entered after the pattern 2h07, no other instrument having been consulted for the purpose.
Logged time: 18h39
